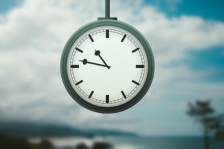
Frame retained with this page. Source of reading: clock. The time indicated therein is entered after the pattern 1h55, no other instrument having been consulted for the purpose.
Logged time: 10h47
